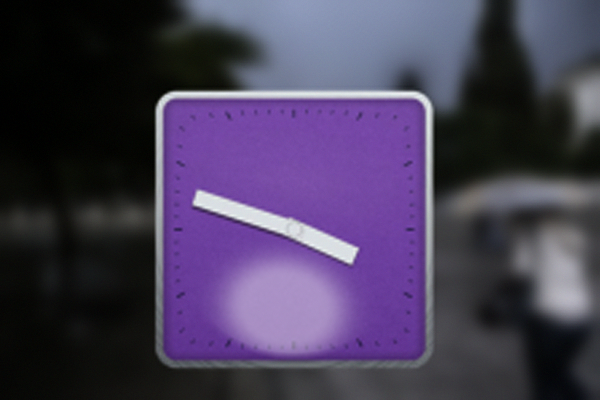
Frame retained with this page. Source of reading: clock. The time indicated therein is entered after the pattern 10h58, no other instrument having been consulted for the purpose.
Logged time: 3h48
